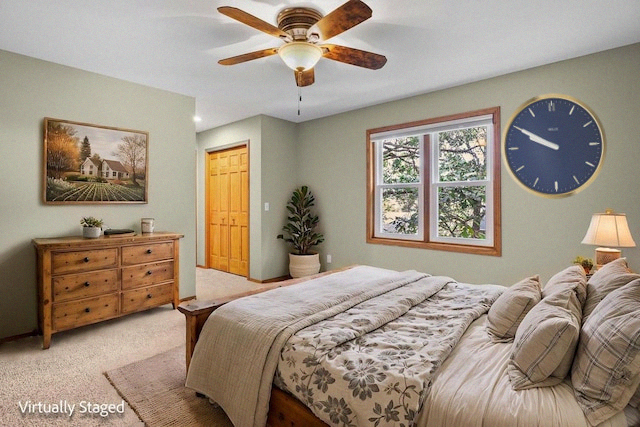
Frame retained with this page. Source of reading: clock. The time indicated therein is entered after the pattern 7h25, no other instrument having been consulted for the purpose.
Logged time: 9h50
